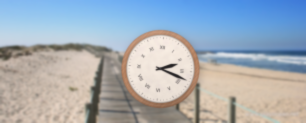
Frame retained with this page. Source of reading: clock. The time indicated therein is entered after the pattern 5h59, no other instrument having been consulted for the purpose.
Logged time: 2h18
